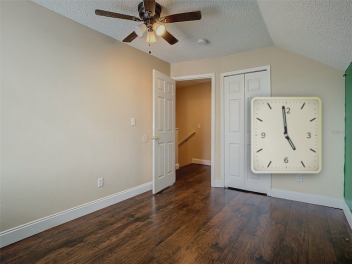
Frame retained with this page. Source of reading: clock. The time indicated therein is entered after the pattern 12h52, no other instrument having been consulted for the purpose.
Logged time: 4h59
